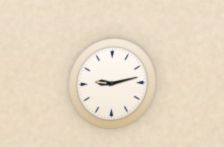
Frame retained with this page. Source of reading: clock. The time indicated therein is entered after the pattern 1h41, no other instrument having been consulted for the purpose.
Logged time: 9h13
